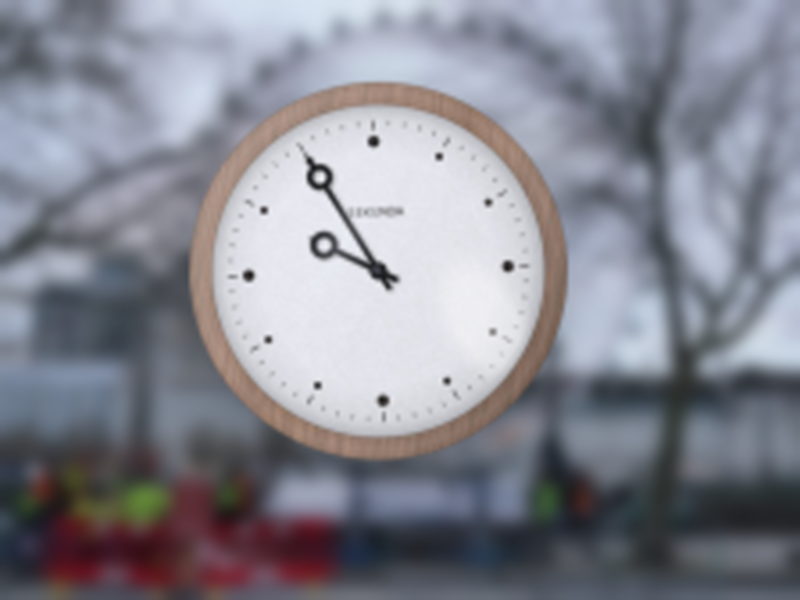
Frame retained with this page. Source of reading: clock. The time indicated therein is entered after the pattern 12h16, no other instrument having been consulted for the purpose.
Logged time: 9h55
